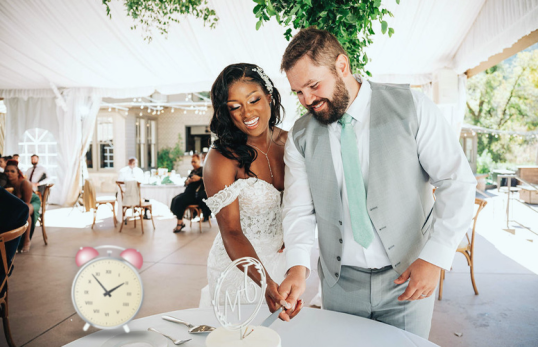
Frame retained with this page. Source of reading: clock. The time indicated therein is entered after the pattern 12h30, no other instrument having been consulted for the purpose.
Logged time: 1h53
